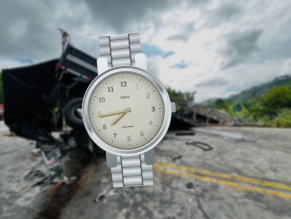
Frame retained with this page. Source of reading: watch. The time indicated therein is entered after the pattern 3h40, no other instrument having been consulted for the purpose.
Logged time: 7h44
